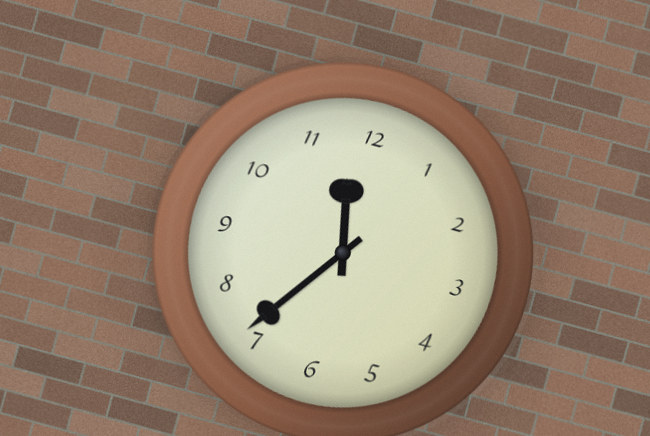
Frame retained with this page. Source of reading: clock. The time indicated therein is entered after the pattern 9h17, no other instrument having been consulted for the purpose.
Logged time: 11h36
